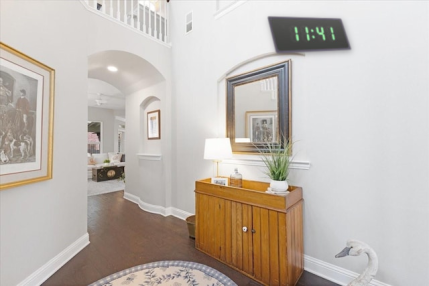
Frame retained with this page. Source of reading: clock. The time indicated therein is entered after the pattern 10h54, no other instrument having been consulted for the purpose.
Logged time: 11h41
